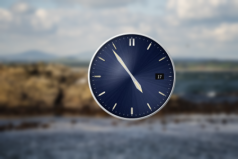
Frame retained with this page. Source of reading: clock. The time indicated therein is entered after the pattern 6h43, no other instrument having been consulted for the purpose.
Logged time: 4h54
